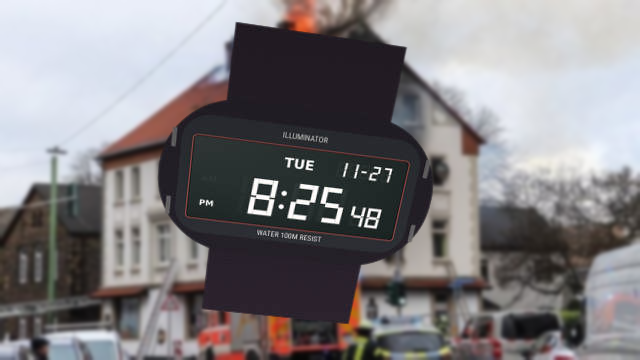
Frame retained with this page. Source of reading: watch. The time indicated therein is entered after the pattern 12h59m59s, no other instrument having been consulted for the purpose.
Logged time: 8h25m48s
